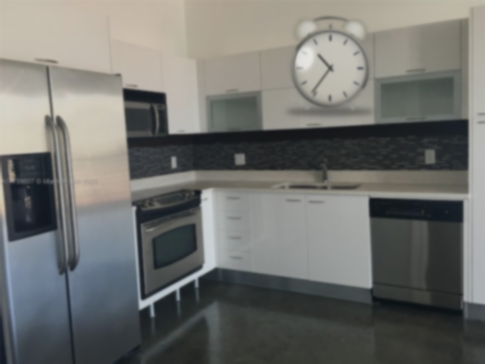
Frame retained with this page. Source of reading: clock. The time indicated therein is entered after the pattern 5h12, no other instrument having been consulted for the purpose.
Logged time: 10h36
